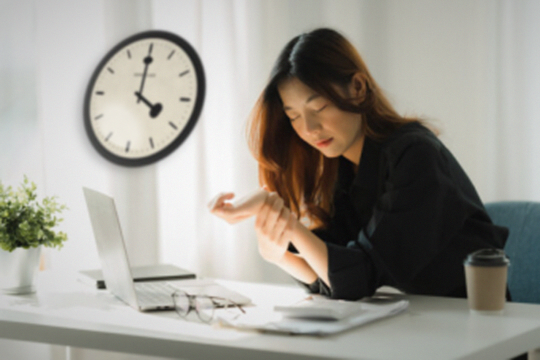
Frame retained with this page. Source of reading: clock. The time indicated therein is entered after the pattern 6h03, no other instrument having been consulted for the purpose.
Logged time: 4h00
